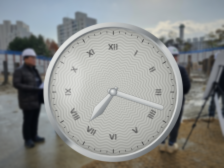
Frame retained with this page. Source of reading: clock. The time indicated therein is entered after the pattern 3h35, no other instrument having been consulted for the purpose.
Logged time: 7h18
